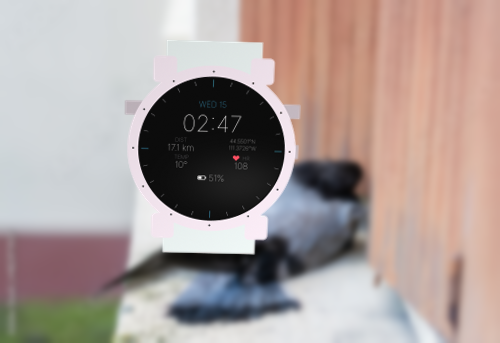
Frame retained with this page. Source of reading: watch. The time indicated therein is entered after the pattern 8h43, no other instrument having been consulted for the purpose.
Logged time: 2h47
